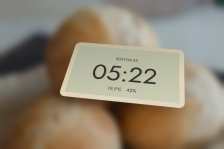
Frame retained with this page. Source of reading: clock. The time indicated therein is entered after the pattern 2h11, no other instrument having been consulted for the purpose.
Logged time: 5h22
